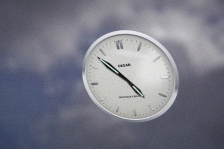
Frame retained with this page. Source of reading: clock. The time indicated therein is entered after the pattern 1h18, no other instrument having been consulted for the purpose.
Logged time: 4h53
